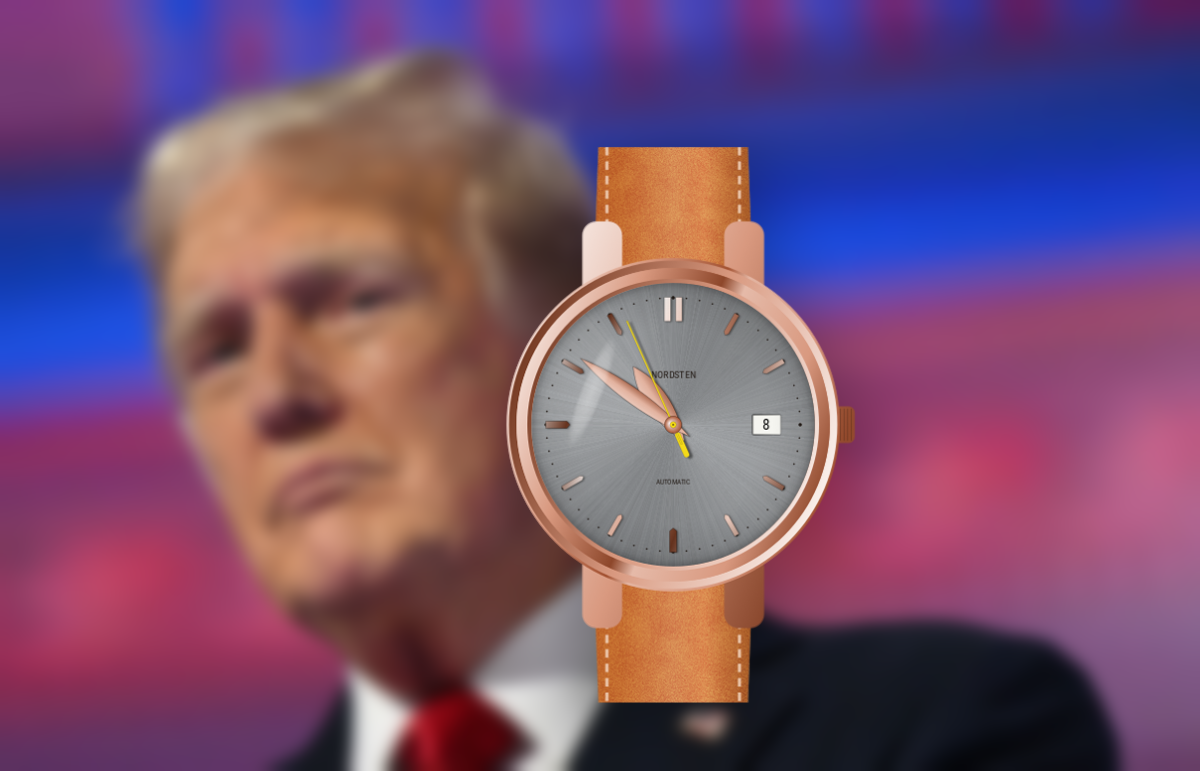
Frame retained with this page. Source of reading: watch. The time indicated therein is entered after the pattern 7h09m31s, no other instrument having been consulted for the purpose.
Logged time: 10h50m56s
